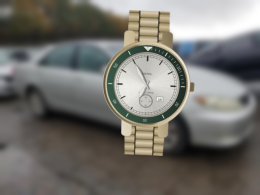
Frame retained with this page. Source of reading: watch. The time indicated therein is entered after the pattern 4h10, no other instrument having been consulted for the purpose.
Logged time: 6h55
